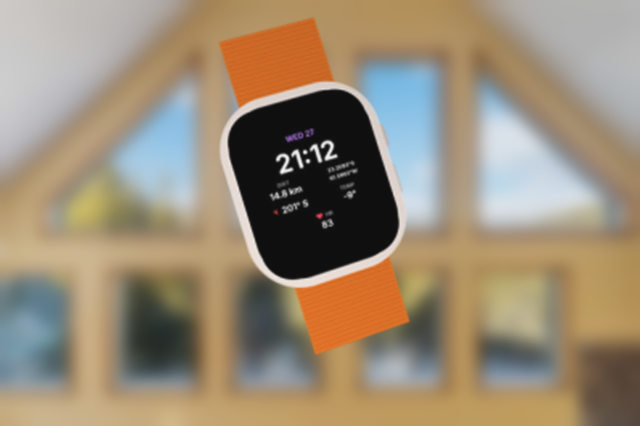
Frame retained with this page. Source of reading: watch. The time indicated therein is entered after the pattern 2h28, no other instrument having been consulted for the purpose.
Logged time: 21h12
